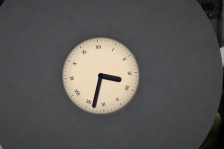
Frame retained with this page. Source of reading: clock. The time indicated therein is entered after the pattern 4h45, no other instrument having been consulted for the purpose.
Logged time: 3h33
